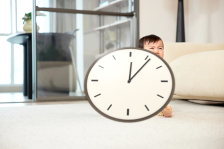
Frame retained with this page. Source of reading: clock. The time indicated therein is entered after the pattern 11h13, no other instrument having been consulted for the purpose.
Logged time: 12h06
